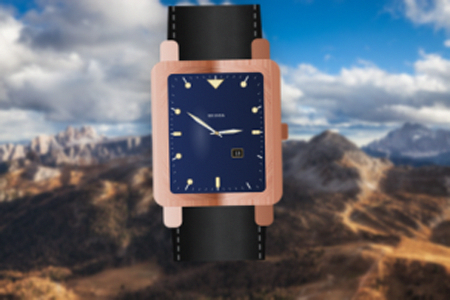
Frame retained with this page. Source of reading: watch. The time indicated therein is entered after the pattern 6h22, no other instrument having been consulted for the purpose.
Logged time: 2h51
